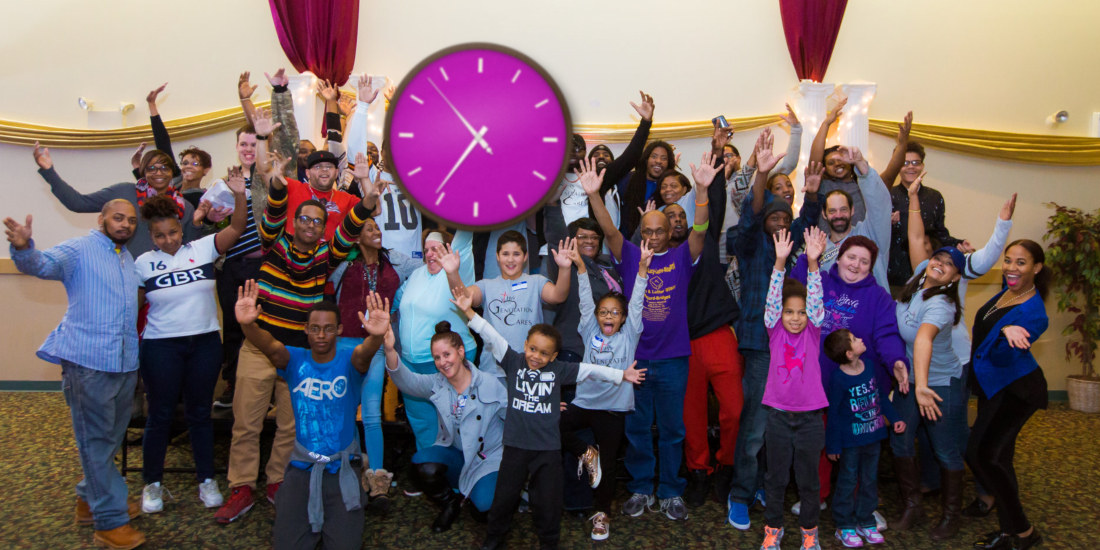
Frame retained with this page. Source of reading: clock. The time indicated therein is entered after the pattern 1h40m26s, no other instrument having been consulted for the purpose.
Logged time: 10h35m53s
